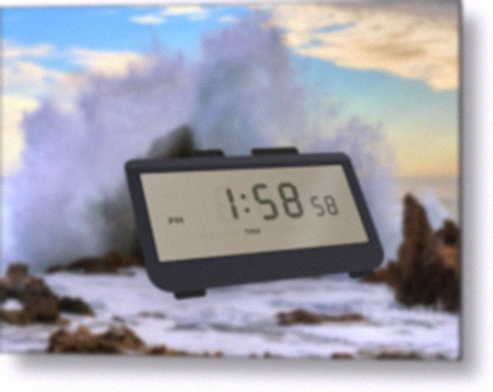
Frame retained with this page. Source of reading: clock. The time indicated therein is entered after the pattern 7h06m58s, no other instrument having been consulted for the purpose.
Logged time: 1h58m58s
